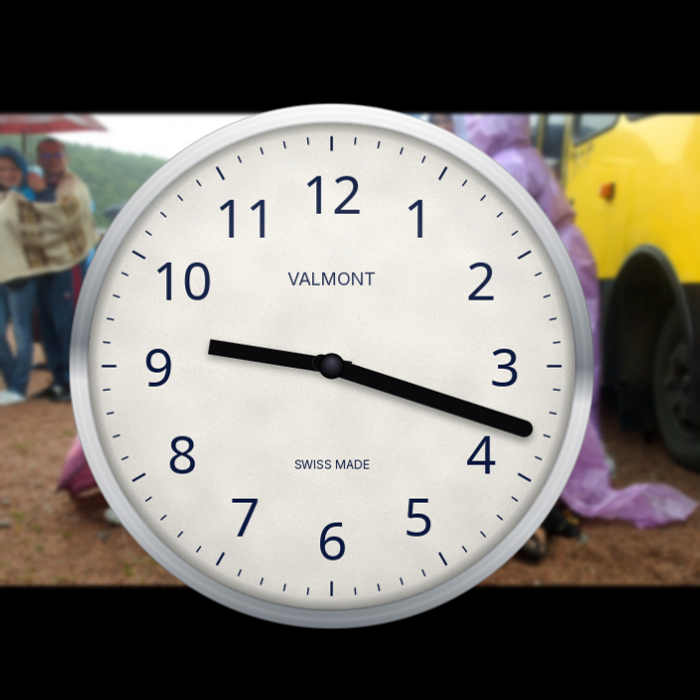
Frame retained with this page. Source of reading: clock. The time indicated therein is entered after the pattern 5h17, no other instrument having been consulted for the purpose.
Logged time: 9h18
